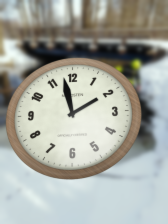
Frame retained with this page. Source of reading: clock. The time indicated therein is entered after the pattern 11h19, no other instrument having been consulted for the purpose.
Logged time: 1h58
